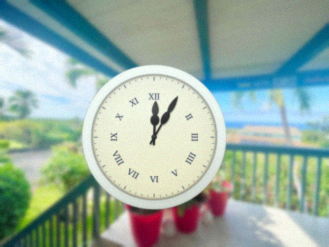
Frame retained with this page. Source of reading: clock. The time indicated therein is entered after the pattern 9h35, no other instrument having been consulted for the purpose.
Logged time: 12h05
